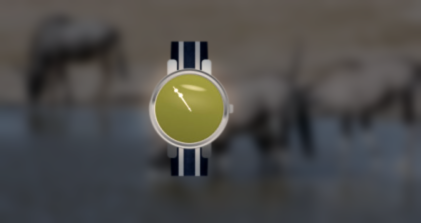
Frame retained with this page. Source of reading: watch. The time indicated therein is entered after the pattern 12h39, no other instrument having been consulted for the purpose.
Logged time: 10h54
